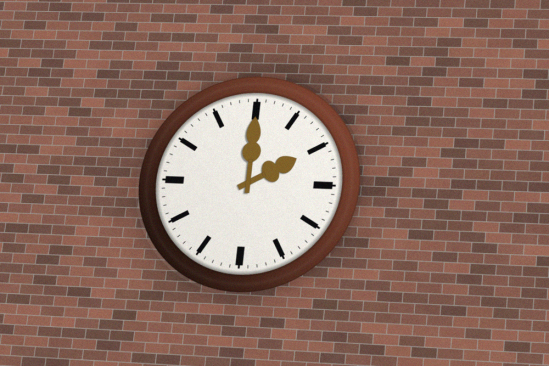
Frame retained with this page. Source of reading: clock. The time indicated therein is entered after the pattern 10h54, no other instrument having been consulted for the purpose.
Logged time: 2h00
